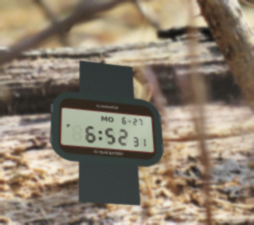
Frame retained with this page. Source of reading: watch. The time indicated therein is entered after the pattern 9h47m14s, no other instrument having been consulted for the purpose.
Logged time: 6h52m31s
